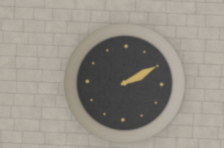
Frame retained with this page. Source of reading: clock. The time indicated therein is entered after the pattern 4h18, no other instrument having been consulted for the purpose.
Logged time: 2h10
